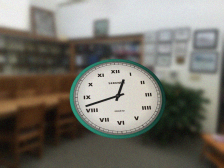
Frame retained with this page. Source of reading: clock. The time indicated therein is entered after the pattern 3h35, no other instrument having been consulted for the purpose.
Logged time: 12h42
